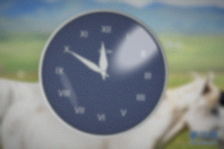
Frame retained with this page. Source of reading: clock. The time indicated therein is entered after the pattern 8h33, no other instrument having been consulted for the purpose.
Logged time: 11h50
